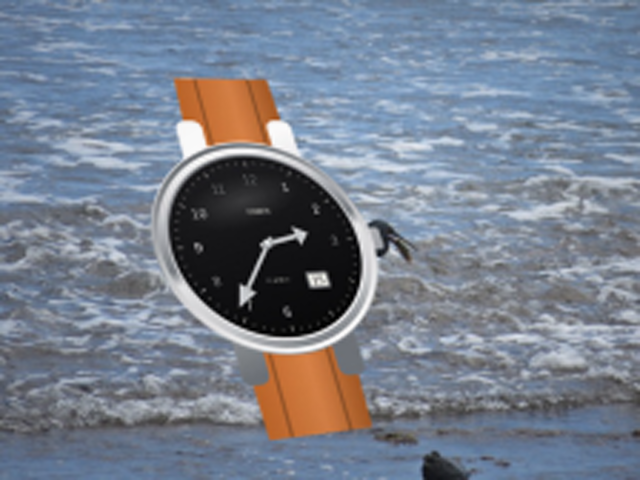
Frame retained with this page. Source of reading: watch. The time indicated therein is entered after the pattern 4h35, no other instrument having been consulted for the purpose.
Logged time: 2h36
